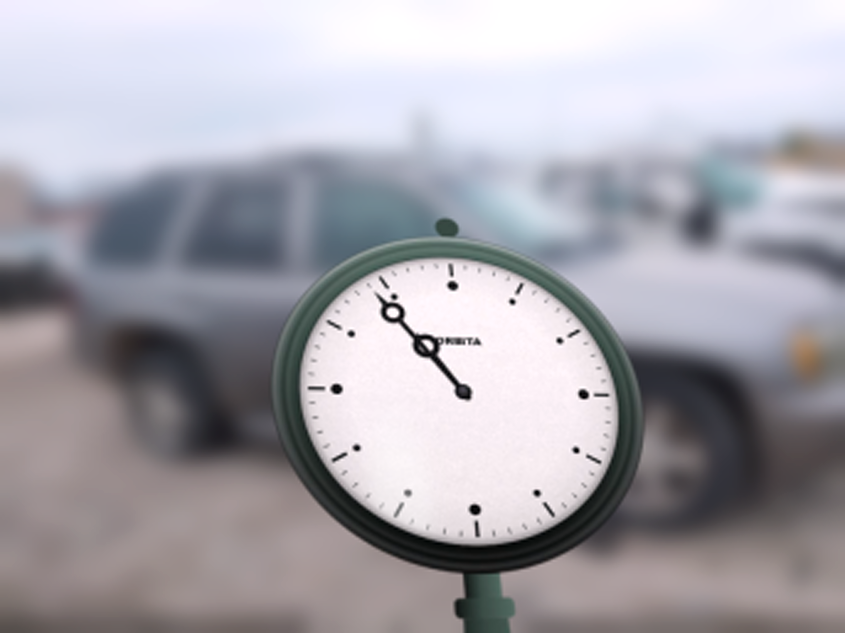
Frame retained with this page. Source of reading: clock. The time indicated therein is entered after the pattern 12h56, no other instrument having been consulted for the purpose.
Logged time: 10h54
